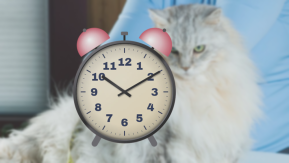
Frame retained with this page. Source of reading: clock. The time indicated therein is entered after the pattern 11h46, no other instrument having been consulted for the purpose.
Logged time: 10h10
